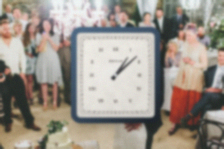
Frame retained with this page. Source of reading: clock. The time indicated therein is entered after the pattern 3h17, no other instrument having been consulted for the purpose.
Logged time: 1h08
